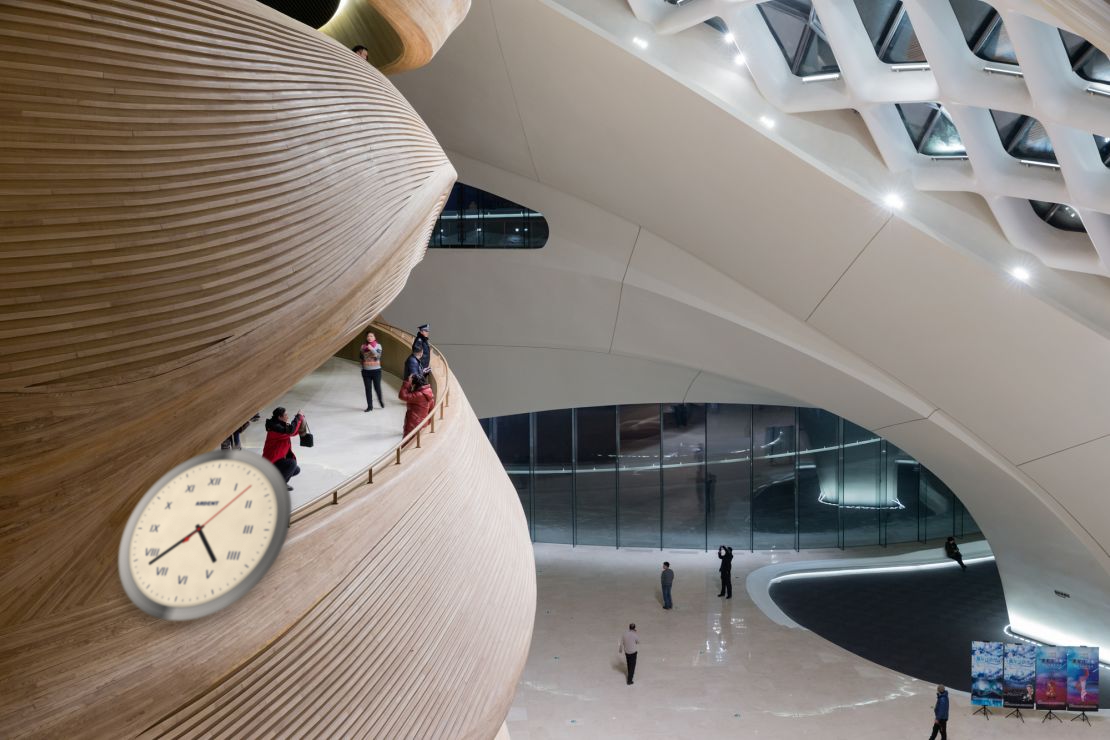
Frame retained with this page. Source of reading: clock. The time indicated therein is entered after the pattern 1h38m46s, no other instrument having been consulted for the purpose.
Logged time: 4h38m07s
